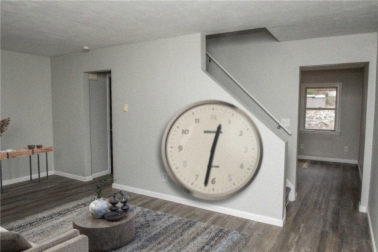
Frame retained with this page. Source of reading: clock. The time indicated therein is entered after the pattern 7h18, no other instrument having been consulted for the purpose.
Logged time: 12h32
